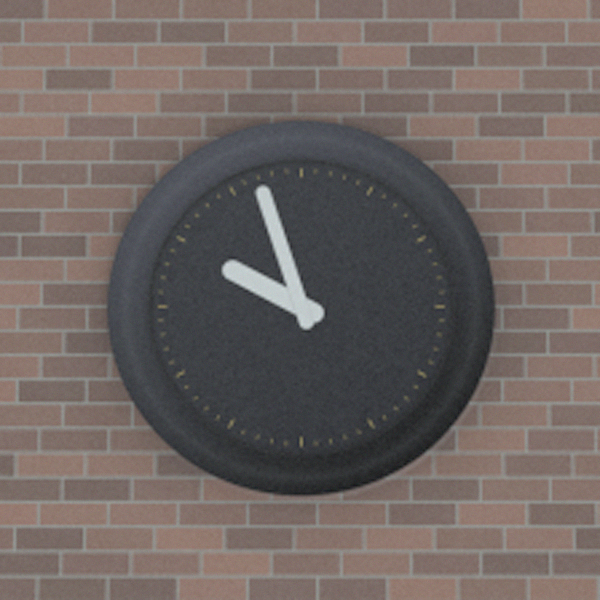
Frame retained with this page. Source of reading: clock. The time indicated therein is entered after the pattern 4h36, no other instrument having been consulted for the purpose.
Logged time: 9h57
